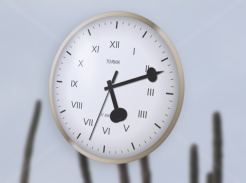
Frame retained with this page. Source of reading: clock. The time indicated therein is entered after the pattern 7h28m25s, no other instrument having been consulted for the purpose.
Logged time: 5h11m33s
